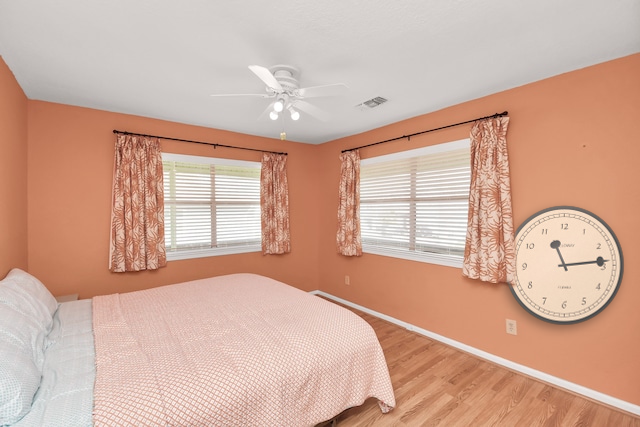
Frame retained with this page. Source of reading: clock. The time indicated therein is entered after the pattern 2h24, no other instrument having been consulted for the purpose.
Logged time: 11h14
